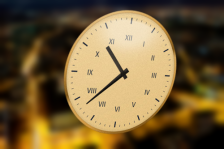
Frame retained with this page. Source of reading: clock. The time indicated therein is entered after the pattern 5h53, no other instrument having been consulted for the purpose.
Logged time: 10h38
